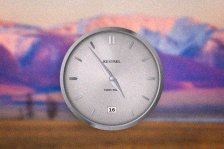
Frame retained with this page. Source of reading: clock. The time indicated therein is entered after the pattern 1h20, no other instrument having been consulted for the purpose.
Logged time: 4h54
